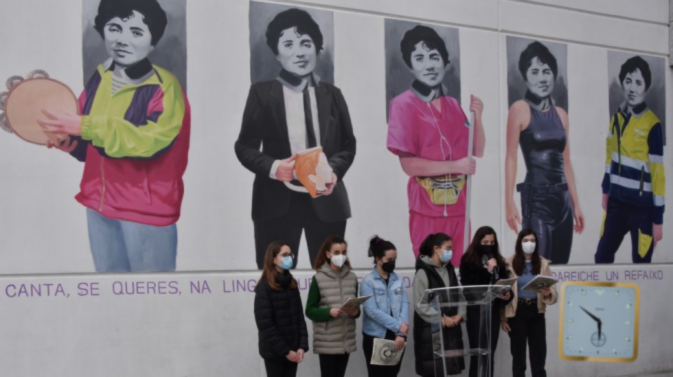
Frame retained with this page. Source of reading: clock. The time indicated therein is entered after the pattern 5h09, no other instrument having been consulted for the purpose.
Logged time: 5h51
